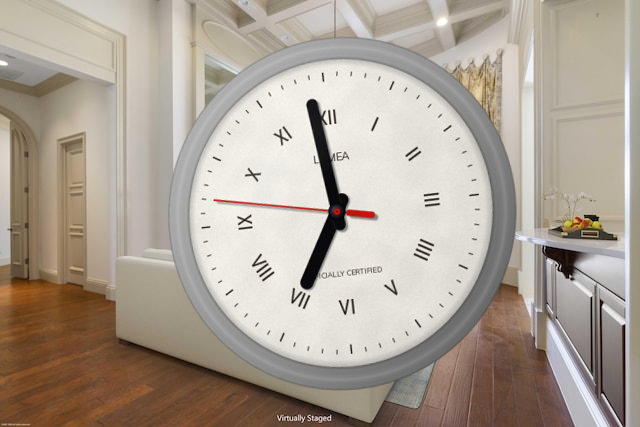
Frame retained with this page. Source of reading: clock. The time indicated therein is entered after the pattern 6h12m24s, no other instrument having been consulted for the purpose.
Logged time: 6h58m47s
